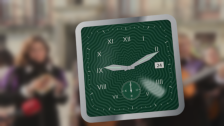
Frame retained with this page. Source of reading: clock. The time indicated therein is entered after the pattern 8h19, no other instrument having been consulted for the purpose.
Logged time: 9h11
